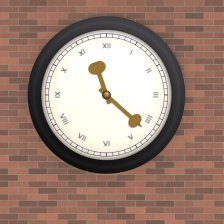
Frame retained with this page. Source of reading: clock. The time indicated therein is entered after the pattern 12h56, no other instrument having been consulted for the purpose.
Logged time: 11h22
